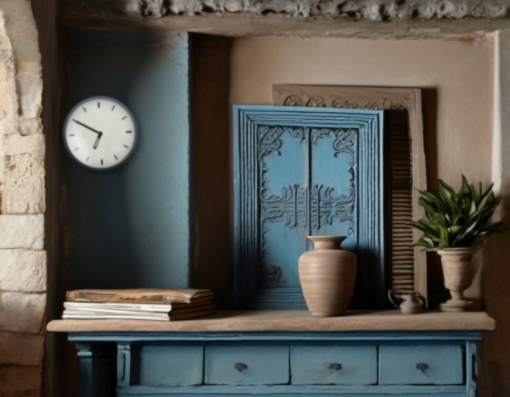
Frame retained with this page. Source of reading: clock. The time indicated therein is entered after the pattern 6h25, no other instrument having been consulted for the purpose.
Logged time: 6h50
